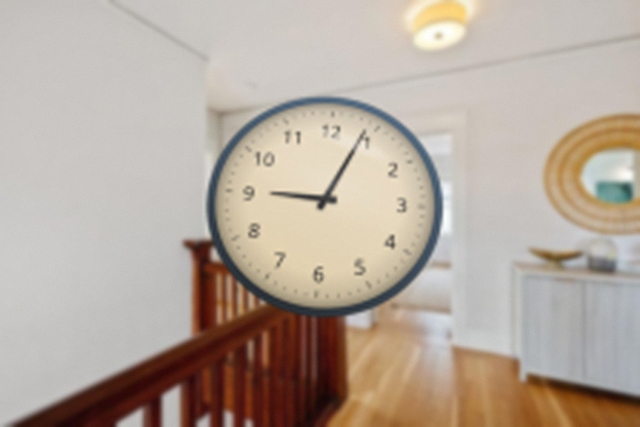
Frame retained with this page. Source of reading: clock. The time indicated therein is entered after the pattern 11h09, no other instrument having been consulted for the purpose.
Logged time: 9h04
